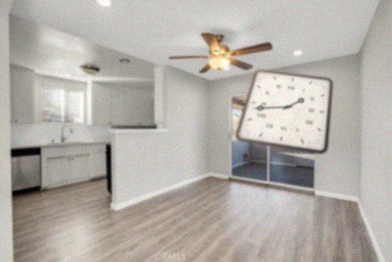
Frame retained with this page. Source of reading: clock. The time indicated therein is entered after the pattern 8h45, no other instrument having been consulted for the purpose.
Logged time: 1h43
